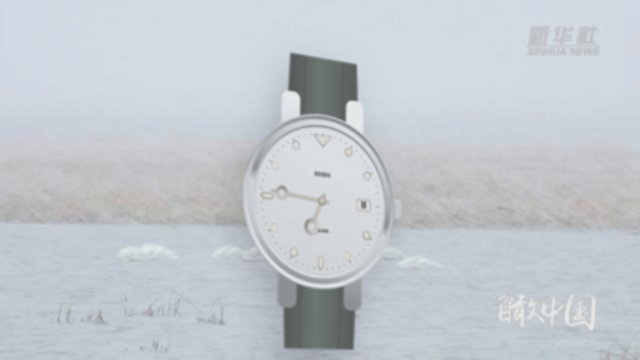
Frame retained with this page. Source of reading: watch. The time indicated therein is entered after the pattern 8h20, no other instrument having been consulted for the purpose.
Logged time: 6h46
